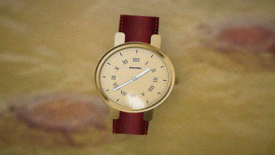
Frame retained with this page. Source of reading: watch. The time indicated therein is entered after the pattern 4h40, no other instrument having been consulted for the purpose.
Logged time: 1h39
